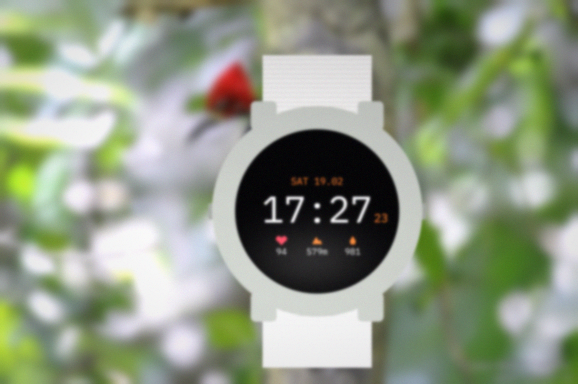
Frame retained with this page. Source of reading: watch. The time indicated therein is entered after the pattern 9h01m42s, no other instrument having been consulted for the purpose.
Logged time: 17h27m23s
